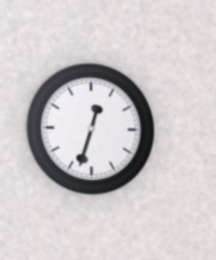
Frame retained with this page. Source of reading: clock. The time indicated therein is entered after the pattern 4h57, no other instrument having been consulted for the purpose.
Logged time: 12h33
